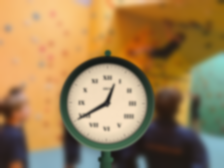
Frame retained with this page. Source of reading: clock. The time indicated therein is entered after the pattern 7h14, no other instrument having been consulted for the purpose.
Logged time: 12h40
